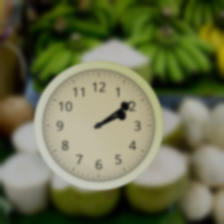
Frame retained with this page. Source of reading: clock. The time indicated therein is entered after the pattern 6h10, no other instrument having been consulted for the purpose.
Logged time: 2h09
